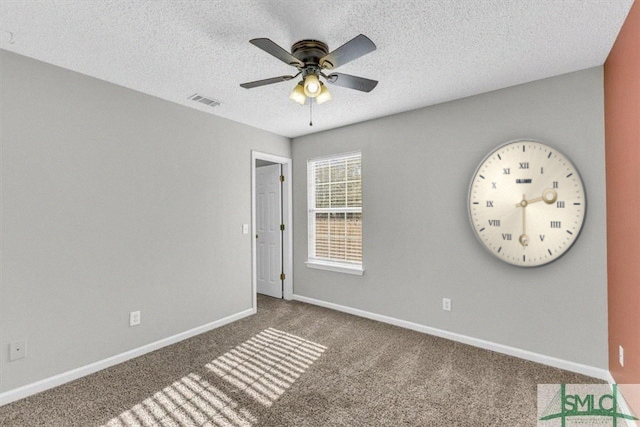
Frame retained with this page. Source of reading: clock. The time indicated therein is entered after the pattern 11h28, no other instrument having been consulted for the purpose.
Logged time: 2h30
